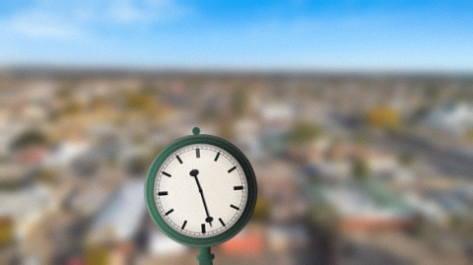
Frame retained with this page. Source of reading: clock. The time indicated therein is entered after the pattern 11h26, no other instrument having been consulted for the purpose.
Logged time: 11h28
